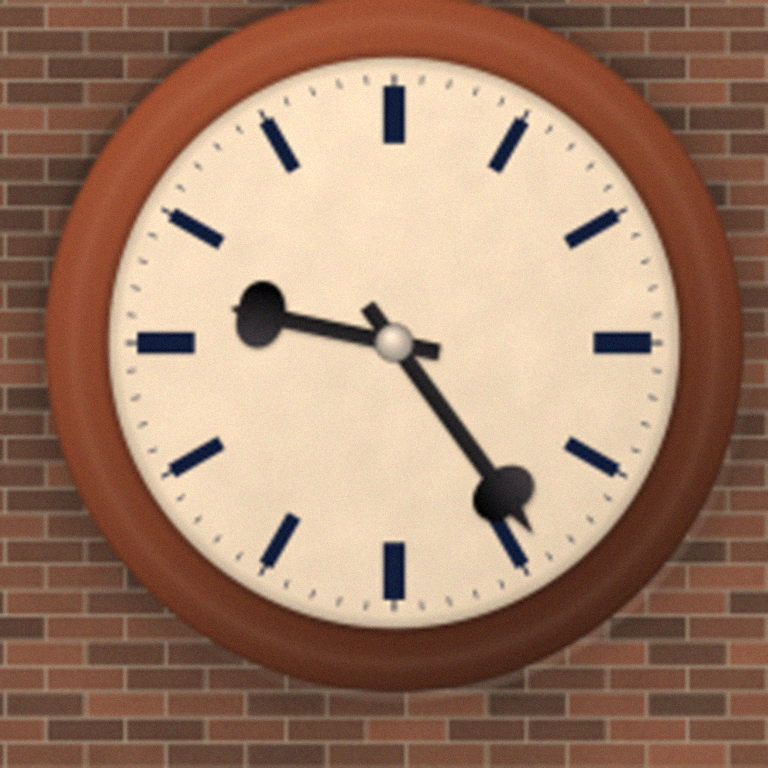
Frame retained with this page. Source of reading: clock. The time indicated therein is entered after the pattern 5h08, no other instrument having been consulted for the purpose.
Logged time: 9h24
